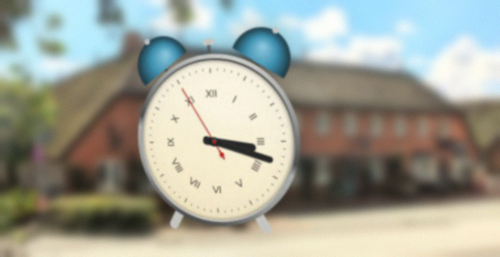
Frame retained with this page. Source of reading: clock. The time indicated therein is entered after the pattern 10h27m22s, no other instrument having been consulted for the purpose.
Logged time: 3h17m55s
